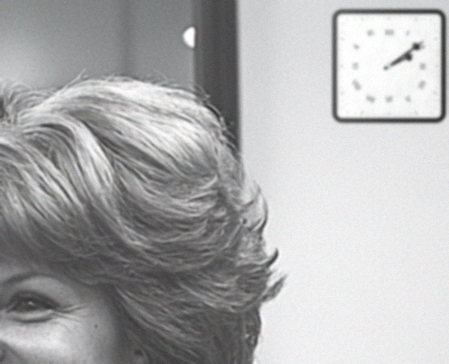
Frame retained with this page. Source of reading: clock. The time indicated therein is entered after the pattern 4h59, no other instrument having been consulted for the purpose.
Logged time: 2h09
